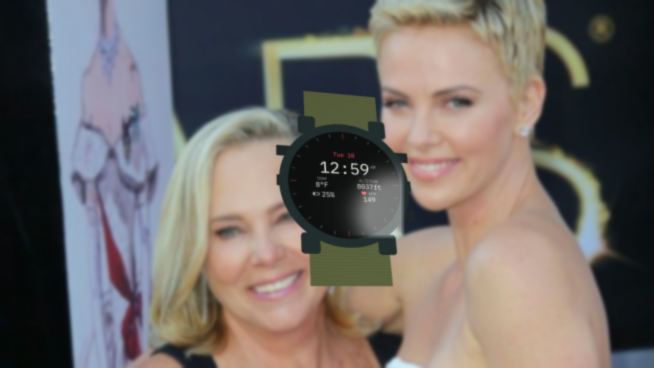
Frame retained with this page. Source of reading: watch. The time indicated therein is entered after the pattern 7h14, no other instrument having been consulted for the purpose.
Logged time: 12h59
